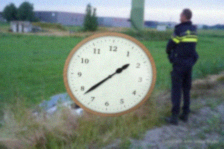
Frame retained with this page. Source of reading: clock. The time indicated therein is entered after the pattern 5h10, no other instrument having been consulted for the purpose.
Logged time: 1h38
